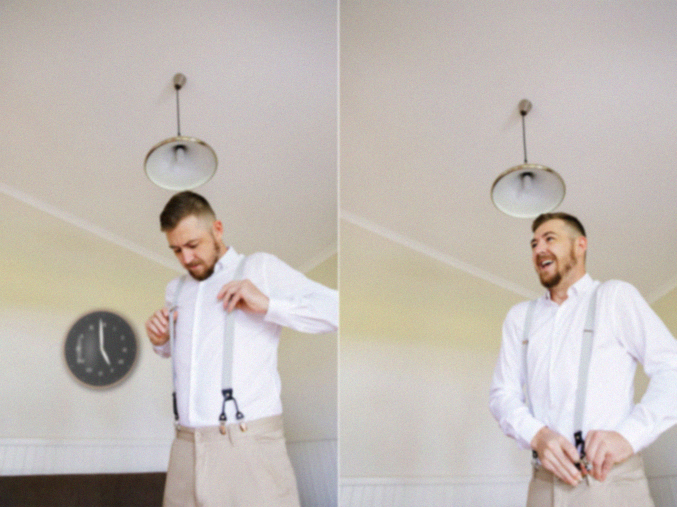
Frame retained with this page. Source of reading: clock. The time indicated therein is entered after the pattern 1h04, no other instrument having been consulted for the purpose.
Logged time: 4h59
